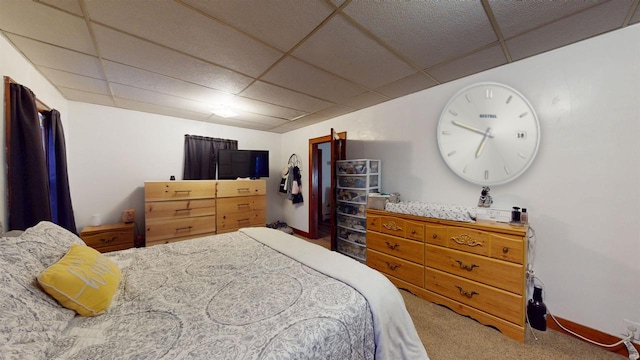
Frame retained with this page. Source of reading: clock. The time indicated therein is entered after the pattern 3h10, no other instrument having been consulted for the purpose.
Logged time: 6h48
